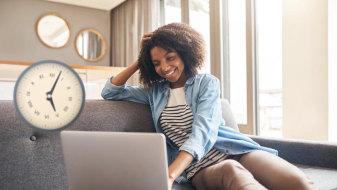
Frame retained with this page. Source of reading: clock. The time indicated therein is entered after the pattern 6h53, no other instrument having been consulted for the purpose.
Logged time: 5h03
